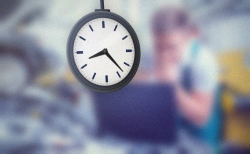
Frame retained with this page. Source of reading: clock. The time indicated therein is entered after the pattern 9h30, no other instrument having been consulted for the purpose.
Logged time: 8h23
